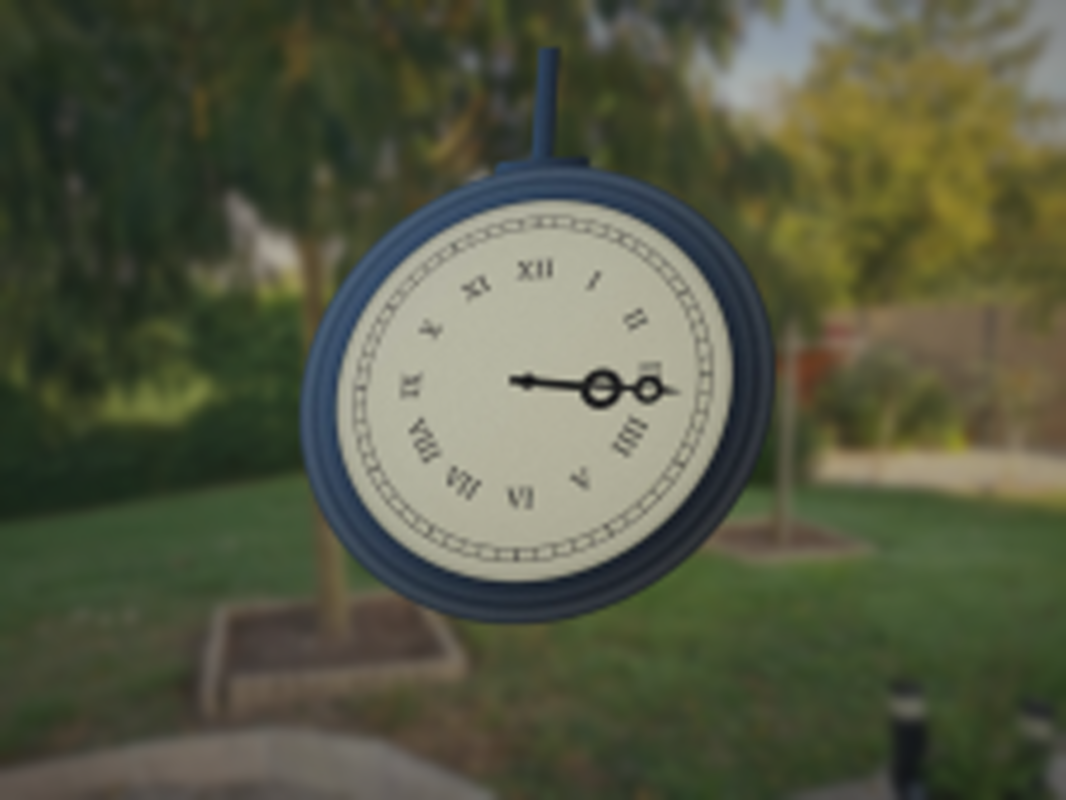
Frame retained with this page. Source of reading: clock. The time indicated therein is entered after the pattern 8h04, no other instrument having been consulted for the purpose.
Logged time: 3h16
